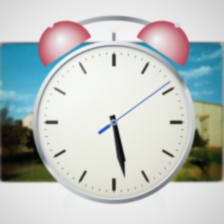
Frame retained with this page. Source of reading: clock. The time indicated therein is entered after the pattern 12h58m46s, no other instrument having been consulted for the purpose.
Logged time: 5h28m09s
